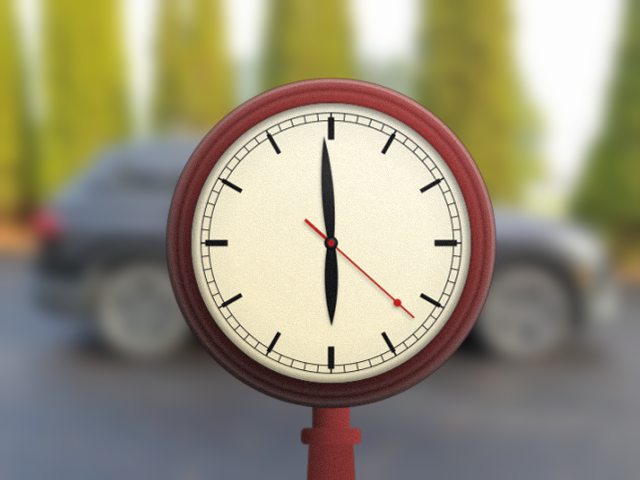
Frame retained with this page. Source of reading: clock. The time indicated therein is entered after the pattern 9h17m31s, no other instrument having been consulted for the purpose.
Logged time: 5h59m22s
